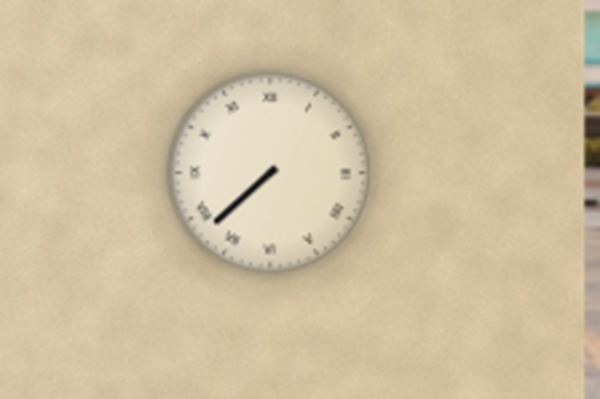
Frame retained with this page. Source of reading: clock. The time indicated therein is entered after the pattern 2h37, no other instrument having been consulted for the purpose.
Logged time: 7h38
